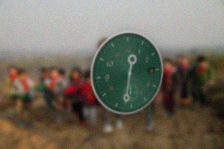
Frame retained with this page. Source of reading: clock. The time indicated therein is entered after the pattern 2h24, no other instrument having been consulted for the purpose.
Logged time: 12h32
